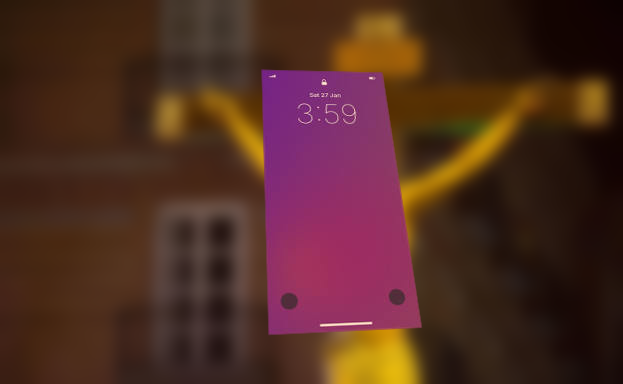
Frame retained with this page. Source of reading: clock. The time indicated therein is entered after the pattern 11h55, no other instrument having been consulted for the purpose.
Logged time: 3h59
